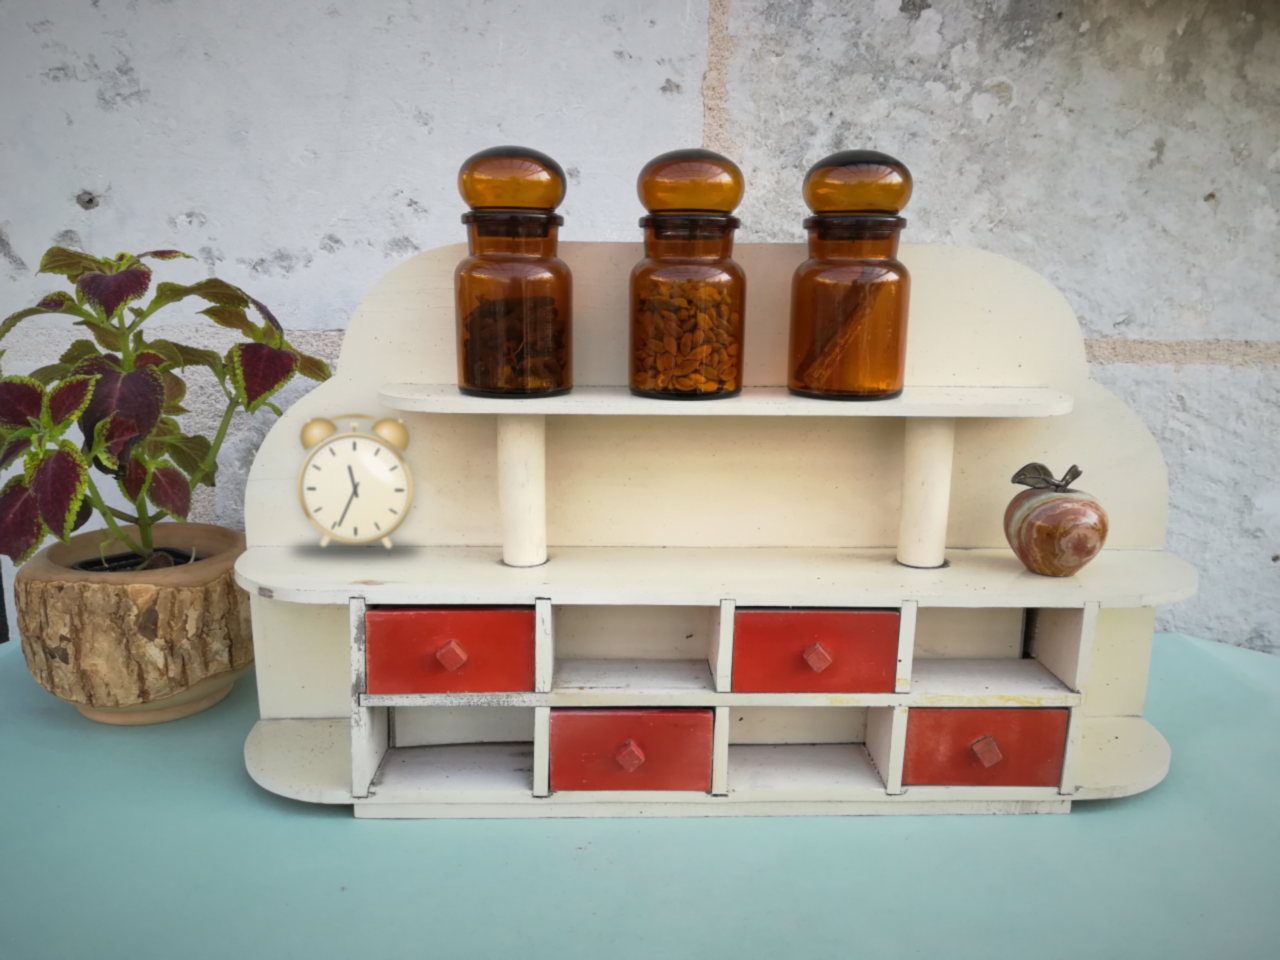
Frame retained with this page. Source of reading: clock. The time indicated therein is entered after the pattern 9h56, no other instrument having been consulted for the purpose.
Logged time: 11h34
